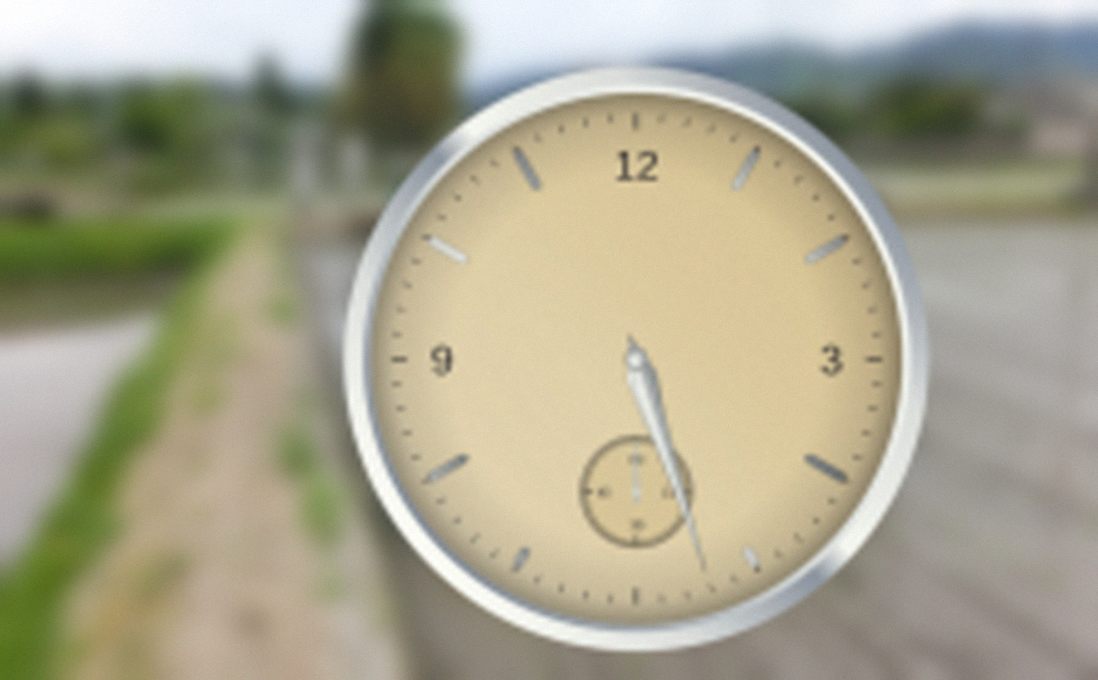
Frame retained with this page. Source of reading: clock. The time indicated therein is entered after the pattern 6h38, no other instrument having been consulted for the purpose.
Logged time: 5h27
